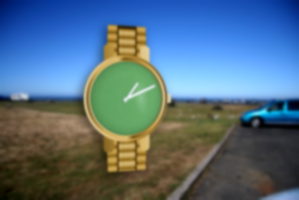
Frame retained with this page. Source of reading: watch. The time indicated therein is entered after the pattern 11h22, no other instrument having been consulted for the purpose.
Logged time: 1h11
